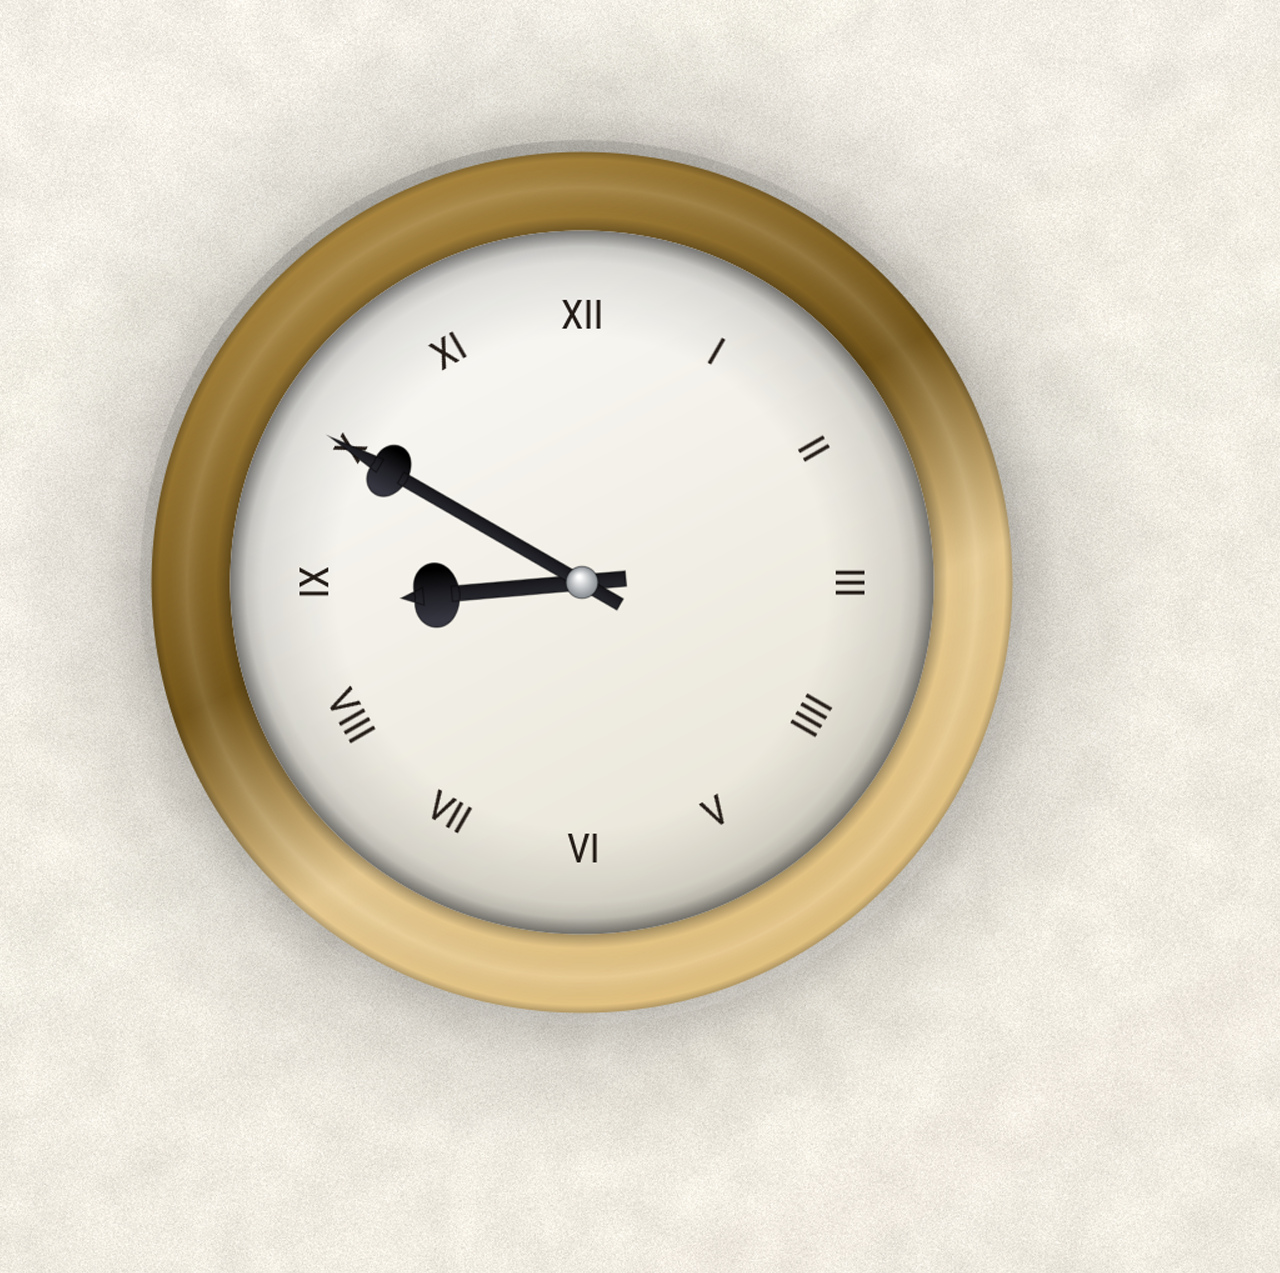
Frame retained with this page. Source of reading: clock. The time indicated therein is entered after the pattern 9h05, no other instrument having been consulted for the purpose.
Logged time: 8h50
